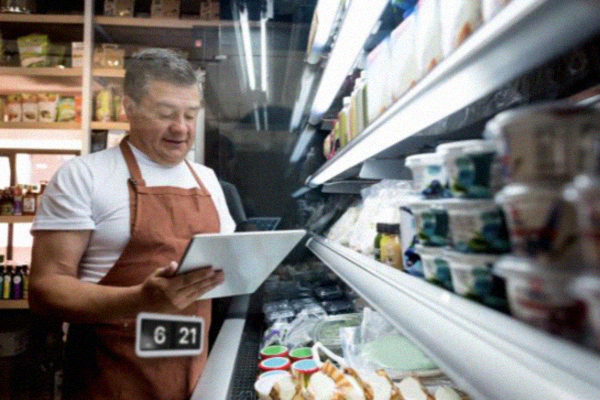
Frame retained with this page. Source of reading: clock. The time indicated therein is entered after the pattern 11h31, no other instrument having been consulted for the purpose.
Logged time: 6h21
